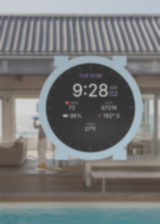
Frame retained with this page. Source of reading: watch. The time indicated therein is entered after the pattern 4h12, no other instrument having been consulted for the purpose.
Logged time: 9h28
